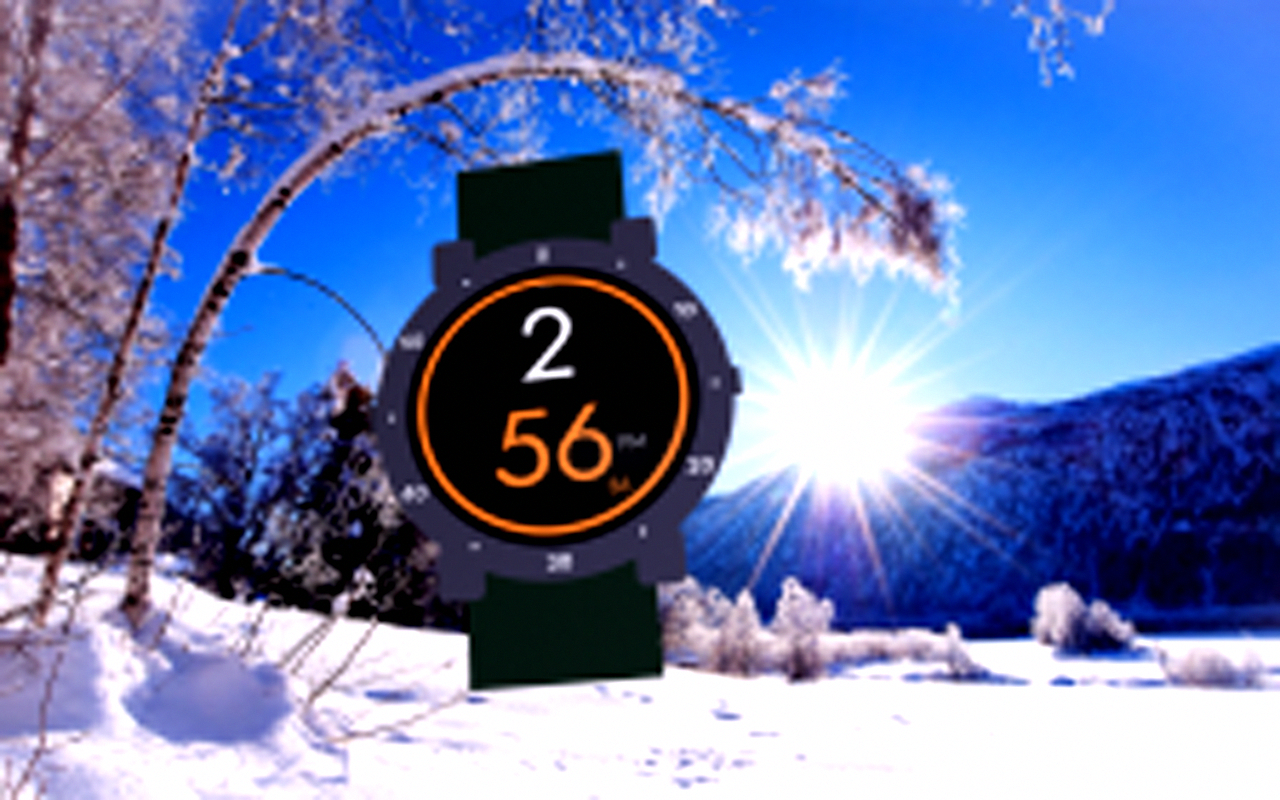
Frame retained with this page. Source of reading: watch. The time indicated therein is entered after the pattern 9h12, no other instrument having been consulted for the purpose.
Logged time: 2h56
